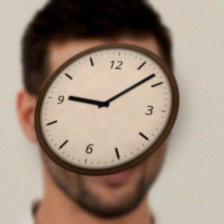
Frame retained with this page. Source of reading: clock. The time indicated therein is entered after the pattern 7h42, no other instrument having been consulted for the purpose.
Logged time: 9h08
